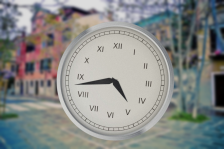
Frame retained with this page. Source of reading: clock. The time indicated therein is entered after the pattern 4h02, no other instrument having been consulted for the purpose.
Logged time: 4h43
